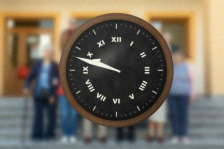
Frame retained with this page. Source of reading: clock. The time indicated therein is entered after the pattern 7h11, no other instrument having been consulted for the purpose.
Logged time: 9h48
